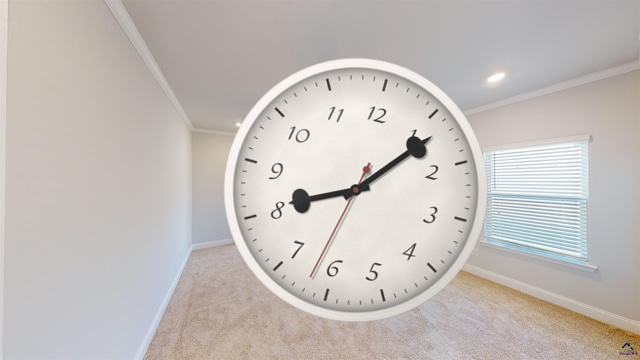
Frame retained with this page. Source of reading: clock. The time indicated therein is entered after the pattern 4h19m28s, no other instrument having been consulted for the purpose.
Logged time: 8h06m32s
